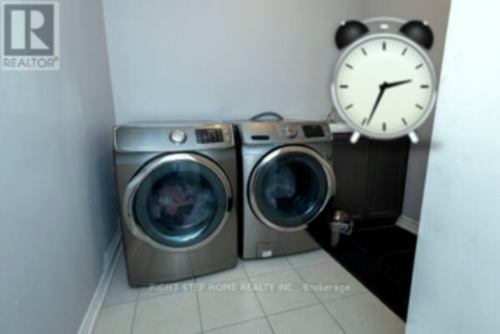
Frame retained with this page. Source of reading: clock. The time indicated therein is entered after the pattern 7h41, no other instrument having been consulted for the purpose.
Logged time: 2h34
